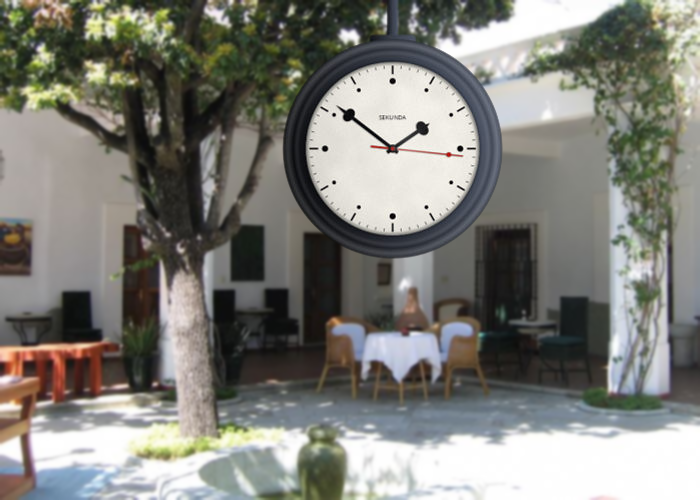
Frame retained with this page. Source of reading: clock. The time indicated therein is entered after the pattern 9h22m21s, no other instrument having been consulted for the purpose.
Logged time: 1h51m16s
